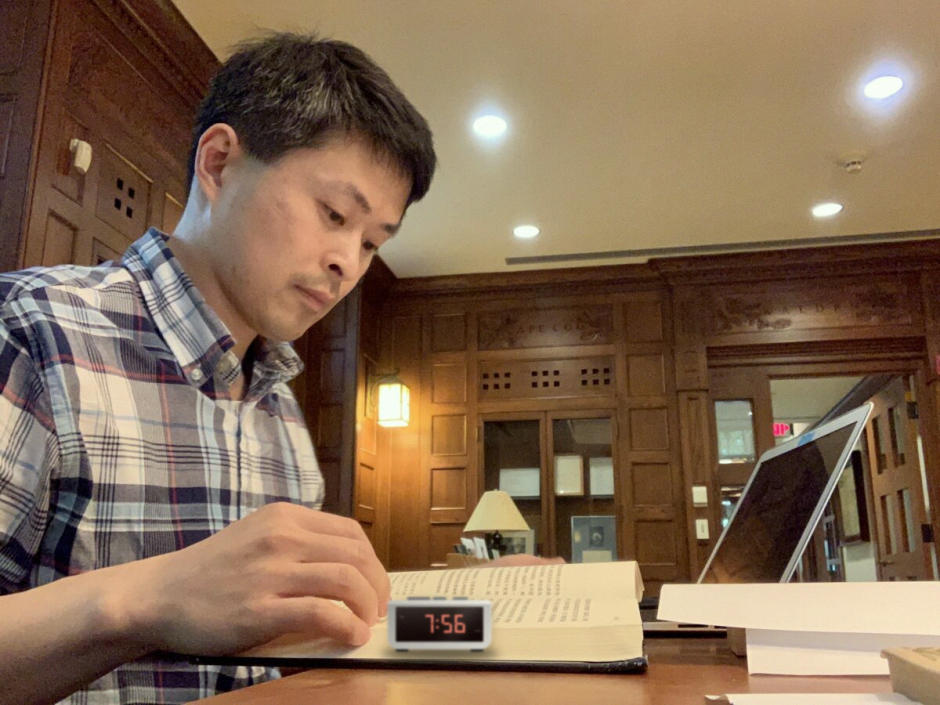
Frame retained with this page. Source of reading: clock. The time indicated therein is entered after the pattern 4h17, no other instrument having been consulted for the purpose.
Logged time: 7h56
